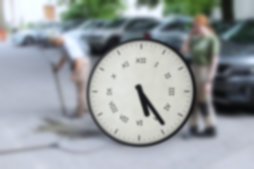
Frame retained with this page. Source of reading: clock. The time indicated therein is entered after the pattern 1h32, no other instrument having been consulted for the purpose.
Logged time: 5h24
